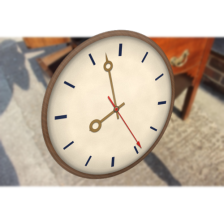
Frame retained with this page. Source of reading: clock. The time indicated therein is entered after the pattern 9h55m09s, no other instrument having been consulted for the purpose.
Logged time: 7h57m24s
